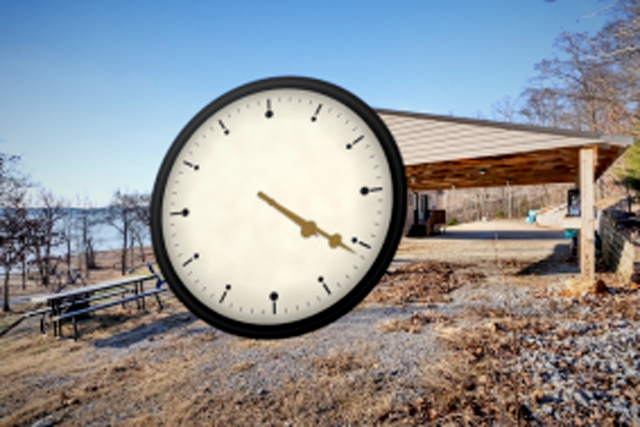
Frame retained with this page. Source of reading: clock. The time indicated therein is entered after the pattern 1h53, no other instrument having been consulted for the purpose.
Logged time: 4h21
